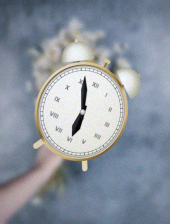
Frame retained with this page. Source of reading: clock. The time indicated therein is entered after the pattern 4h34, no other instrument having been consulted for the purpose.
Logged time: 5h56
